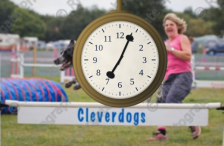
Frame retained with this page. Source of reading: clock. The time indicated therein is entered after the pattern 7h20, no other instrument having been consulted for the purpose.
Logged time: 7h04
